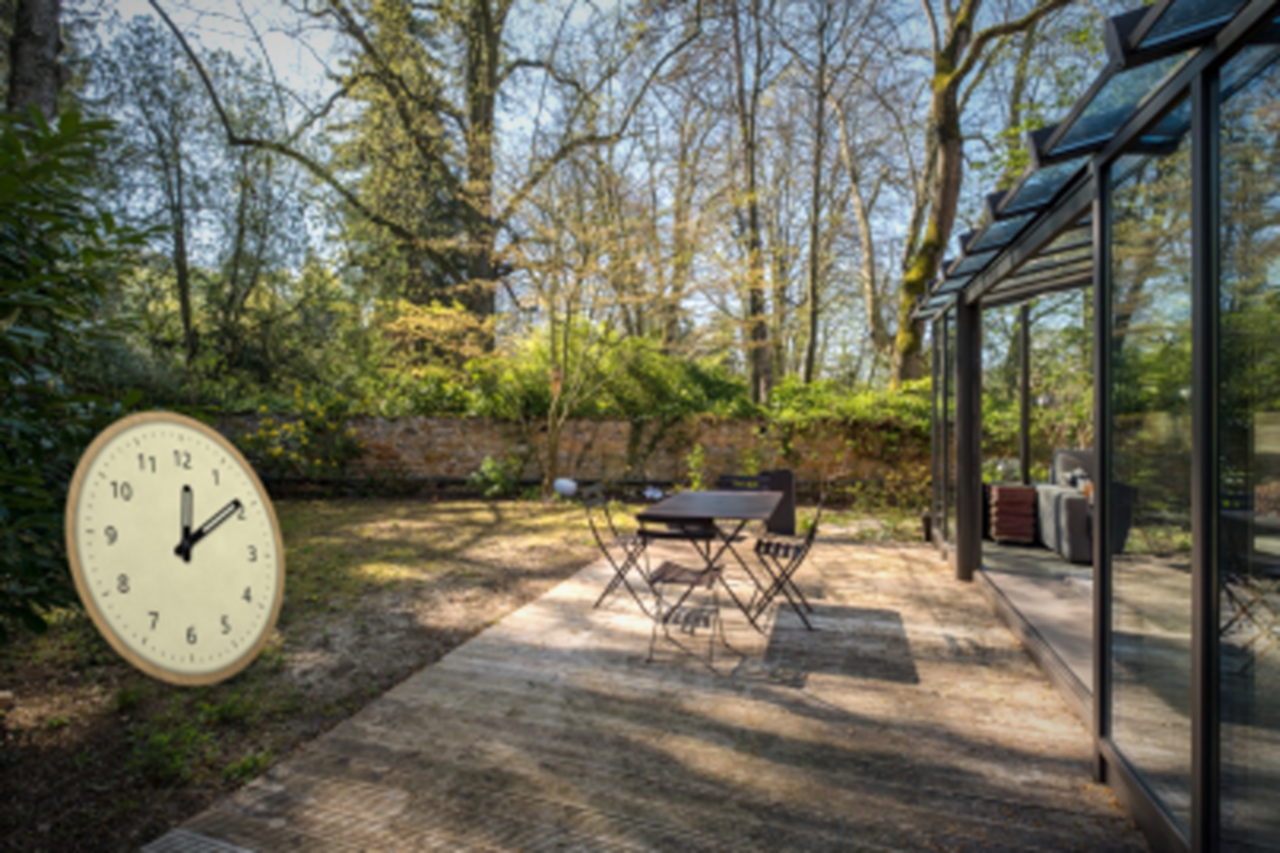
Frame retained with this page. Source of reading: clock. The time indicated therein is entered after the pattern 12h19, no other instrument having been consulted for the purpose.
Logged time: 12h09
